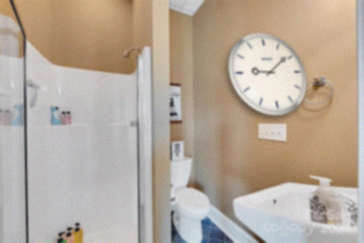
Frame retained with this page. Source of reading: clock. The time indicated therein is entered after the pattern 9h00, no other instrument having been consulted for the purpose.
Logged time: 9h09
